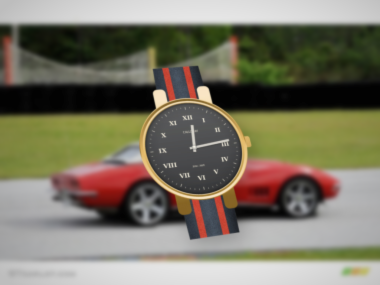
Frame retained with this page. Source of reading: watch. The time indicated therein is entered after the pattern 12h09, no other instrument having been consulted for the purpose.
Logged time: 12h14
